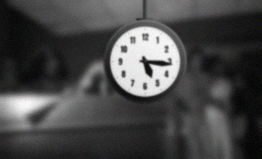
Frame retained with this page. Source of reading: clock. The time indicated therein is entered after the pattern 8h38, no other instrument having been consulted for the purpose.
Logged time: 5h16
